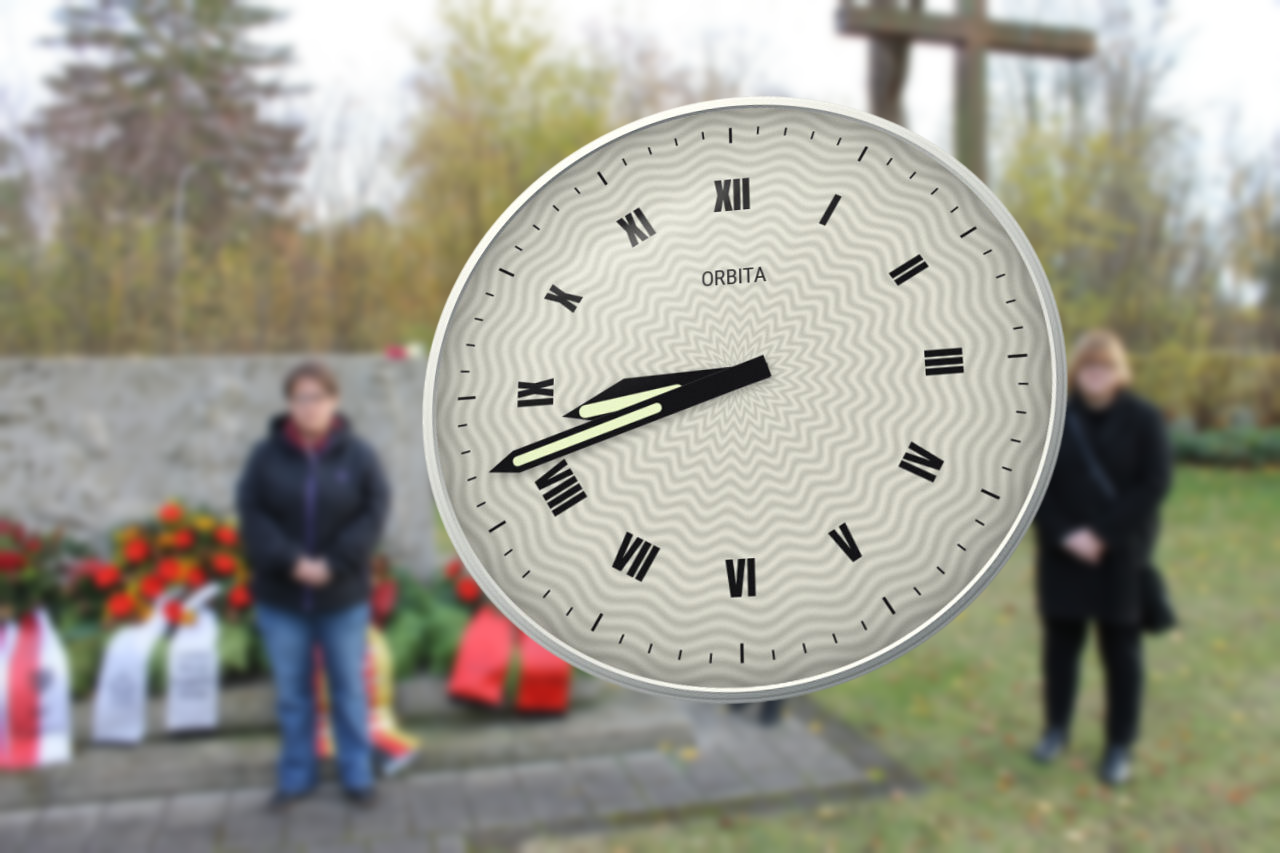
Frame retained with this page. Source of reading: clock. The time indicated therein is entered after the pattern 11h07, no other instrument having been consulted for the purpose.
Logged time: 8h42
